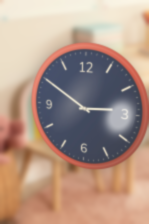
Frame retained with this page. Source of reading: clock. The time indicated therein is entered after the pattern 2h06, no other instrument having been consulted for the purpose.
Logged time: 2h50
